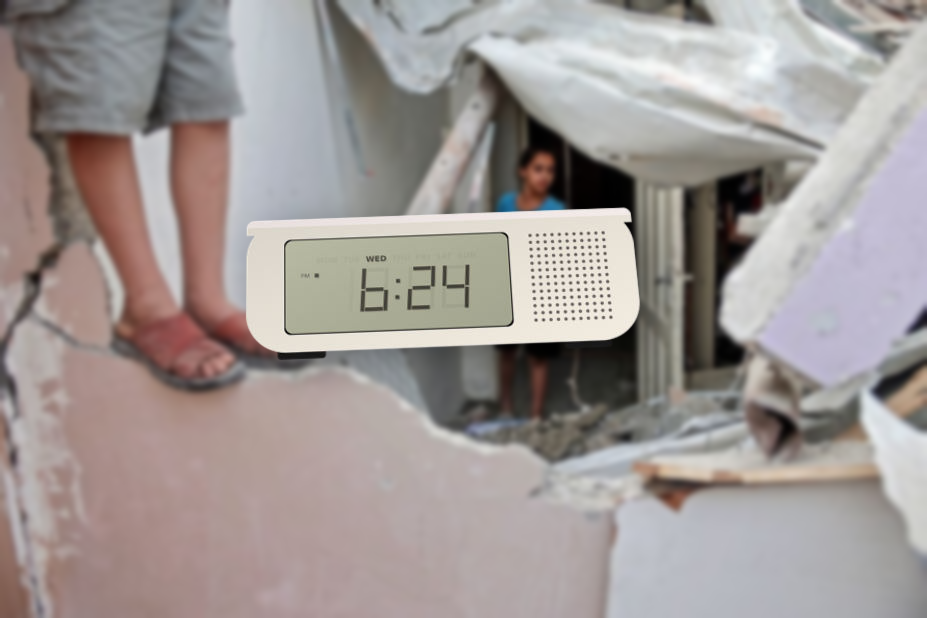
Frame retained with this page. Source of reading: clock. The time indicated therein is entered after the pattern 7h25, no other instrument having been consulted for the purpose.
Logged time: 6h24
